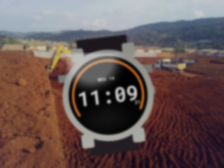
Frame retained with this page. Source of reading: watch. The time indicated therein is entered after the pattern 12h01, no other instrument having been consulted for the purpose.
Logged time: 11h09
